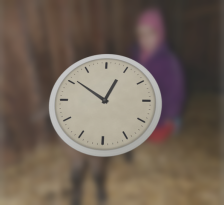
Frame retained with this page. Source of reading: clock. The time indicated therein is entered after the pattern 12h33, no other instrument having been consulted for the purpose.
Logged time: 12h51
